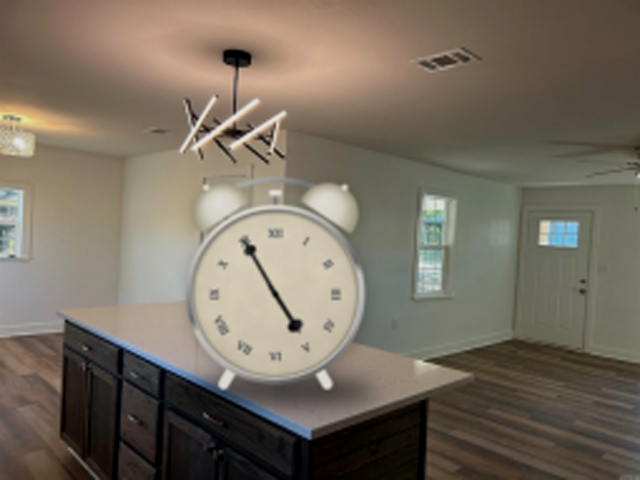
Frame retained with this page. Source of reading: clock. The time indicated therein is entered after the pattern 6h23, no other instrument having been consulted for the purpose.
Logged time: 4h55
